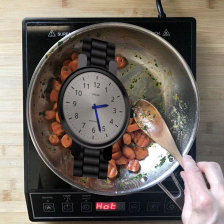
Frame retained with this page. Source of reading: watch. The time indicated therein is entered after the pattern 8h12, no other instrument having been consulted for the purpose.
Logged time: 2h27
